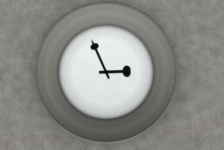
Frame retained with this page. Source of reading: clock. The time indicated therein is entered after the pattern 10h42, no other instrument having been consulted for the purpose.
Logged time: 2h56
